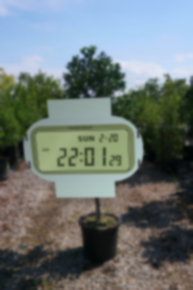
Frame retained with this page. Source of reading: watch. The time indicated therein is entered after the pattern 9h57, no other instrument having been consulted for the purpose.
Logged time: 22h01
